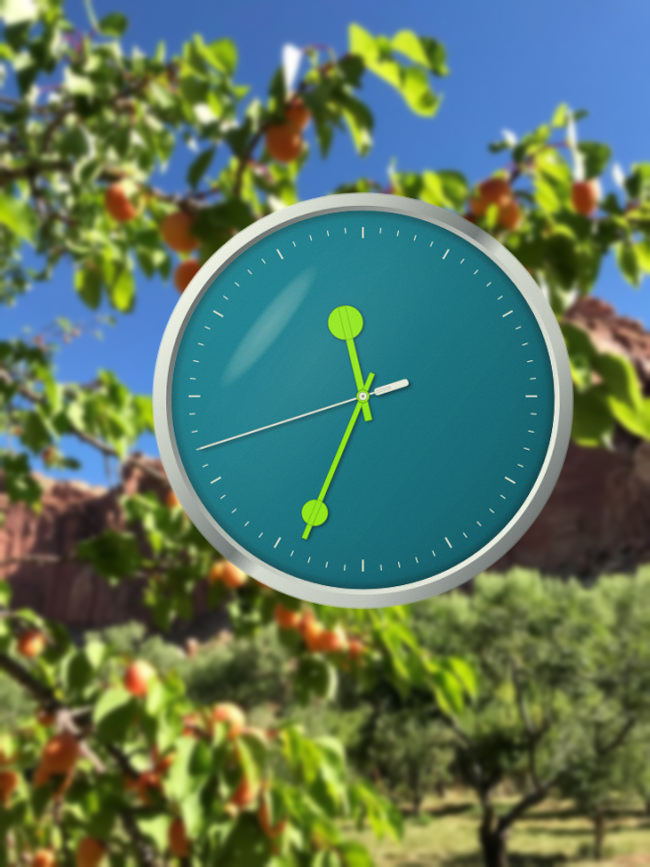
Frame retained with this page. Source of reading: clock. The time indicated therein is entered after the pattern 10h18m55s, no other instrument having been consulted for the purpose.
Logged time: 11h33m42s
